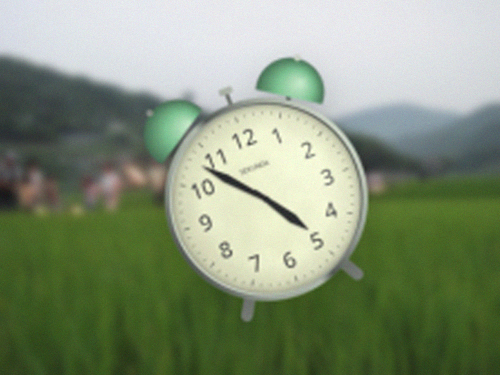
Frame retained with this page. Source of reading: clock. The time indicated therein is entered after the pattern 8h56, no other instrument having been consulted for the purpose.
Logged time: 4h53
